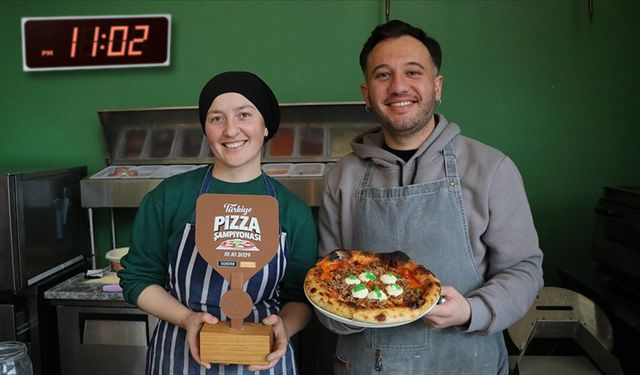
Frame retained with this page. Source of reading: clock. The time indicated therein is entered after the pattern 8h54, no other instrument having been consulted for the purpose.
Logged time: 11h02
